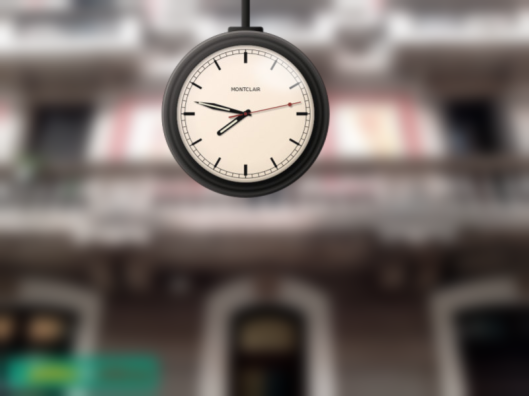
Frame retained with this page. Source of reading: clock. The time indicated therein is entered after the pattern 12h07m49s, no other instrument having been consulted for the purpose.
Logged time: 7h47m13s
